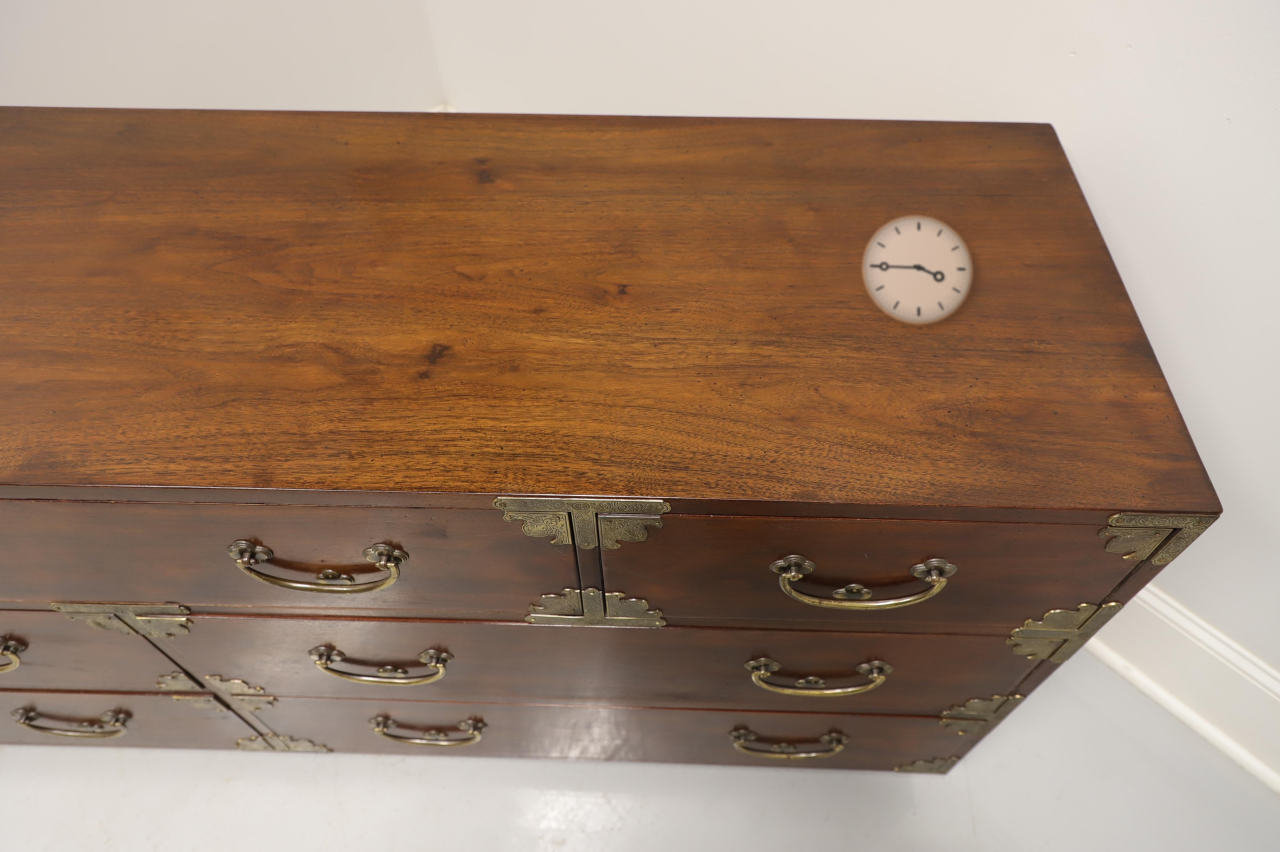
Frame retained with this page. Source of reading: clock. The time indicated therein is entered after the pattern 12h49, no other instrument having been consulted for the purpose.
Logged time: 3h45
